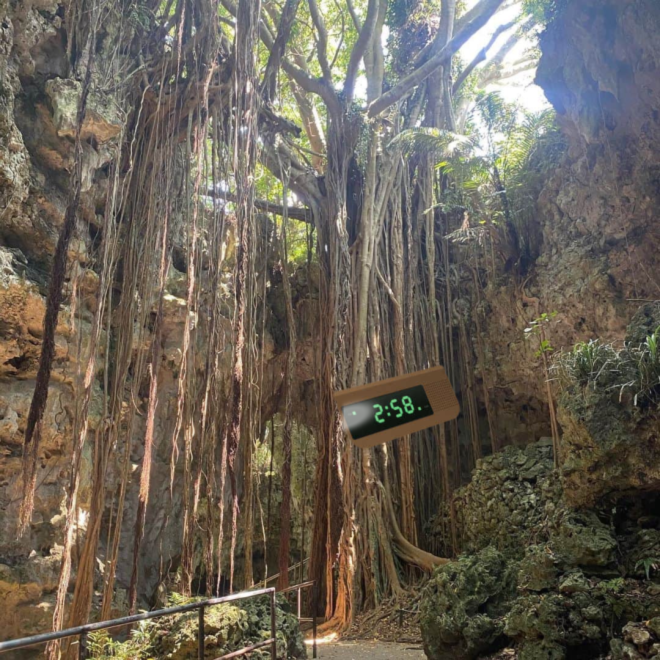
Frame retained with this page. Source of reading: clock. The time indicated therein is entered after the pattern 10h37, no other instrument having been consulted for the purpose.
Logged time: 2h58
